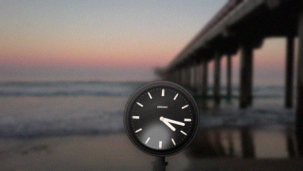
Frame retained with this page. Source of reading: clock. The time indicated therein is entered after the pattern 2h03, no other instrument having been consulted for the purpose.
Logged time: 4h17
